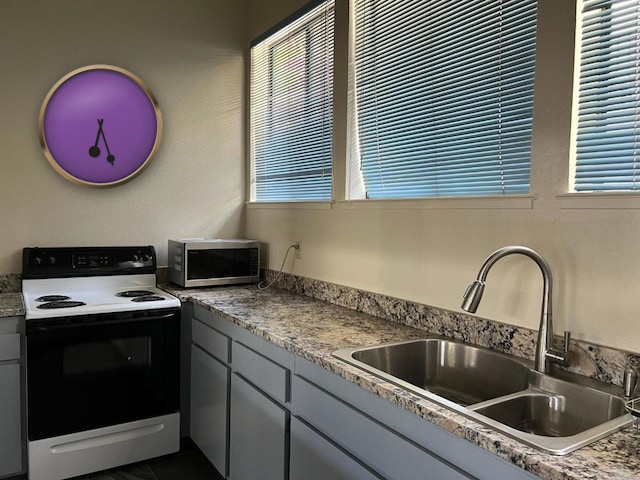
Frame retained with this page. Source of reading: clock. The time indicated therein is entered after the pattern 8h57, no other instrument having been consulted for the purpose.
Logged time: 6h27
